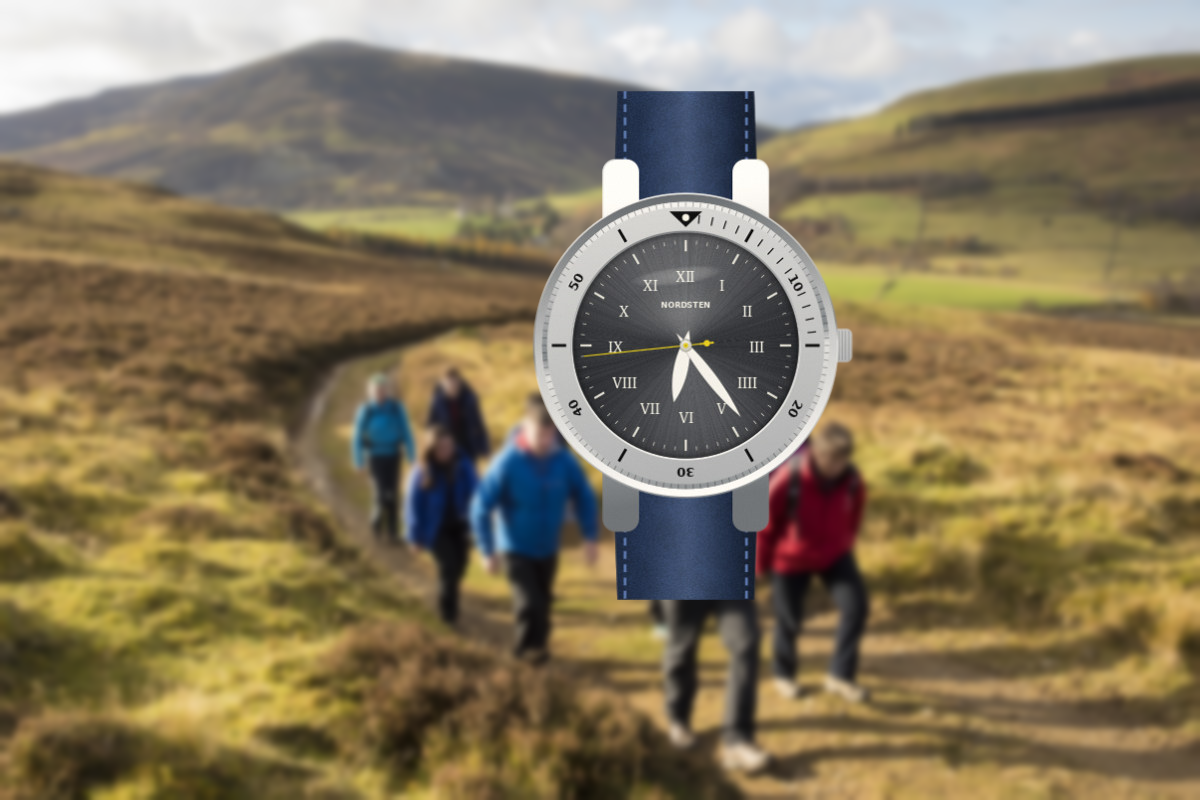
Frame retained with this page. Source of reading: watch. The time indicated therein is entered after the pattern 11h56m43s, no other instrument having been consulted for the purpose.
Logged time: 6h23m44s
